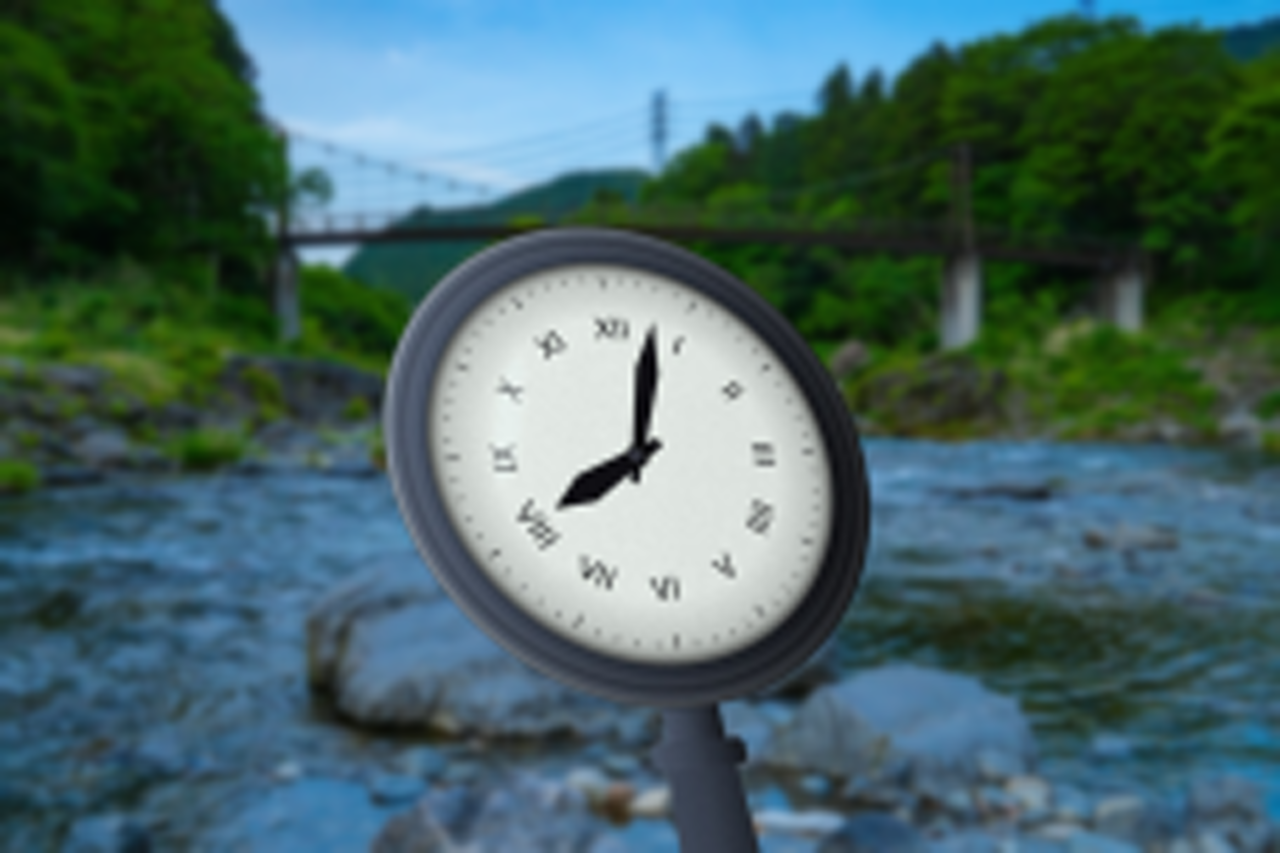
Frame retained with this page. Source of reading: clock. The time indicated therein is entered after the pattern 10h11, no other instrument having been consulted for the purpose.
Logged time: 8h03
